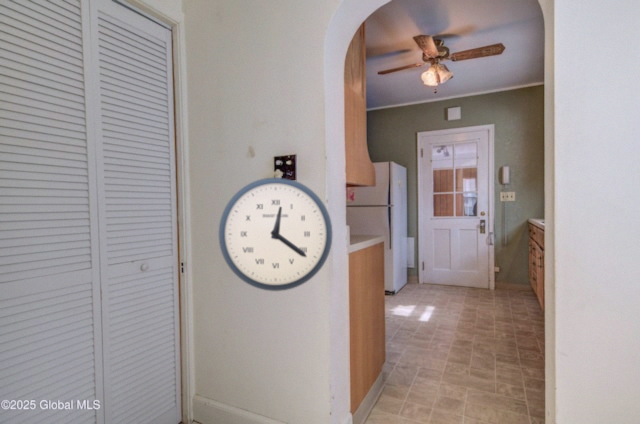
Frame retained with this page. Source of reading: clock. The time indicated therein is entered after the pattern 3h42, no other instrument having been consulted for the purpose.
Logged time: 12h21
